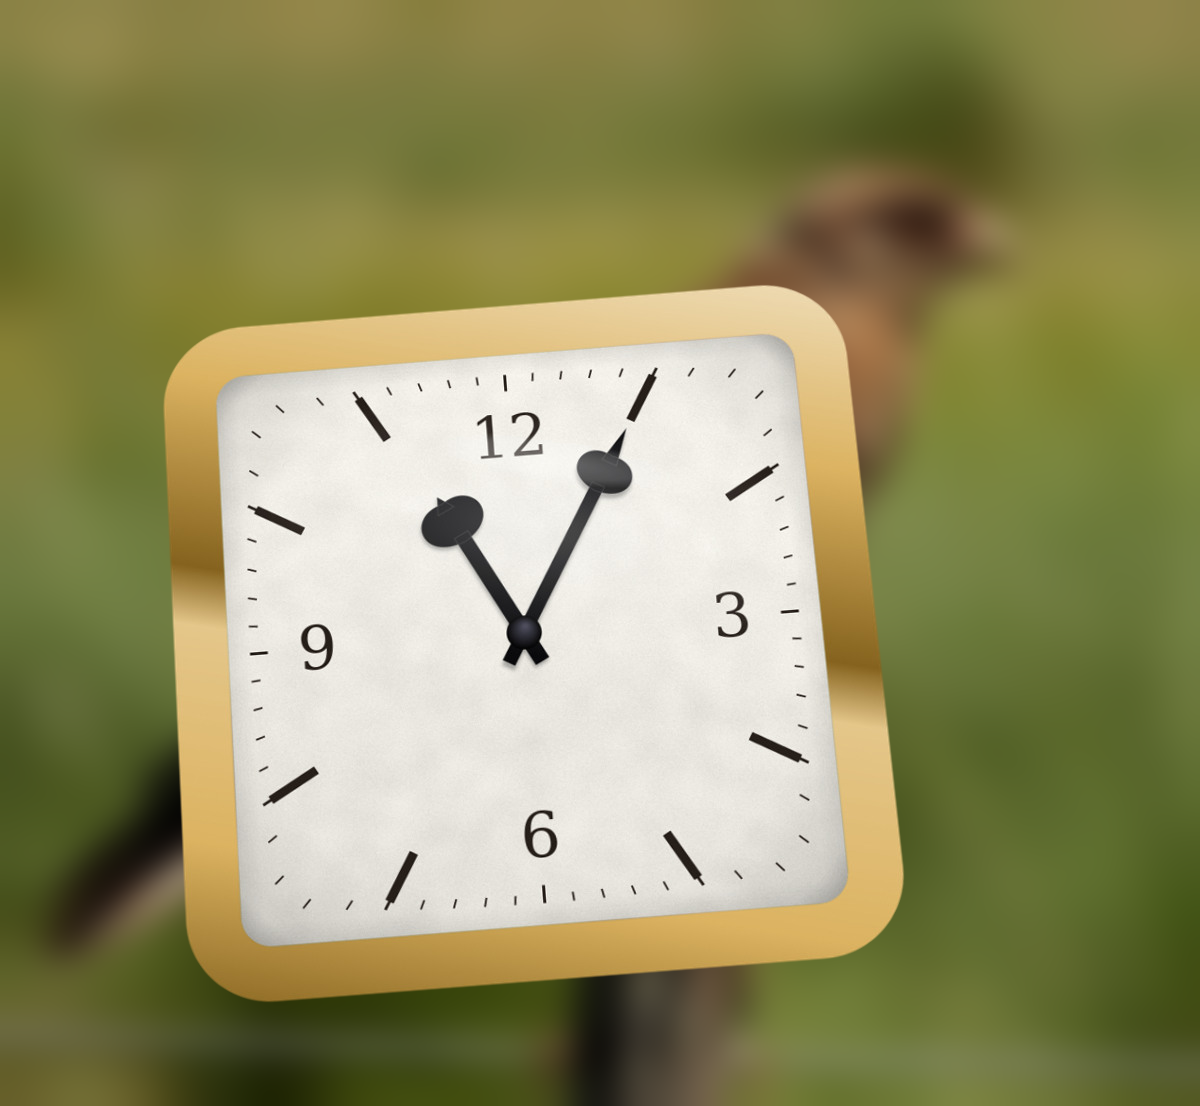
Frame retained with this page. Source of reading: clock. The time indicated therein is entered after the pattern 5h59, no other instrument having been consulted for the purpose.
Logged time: 11h05
